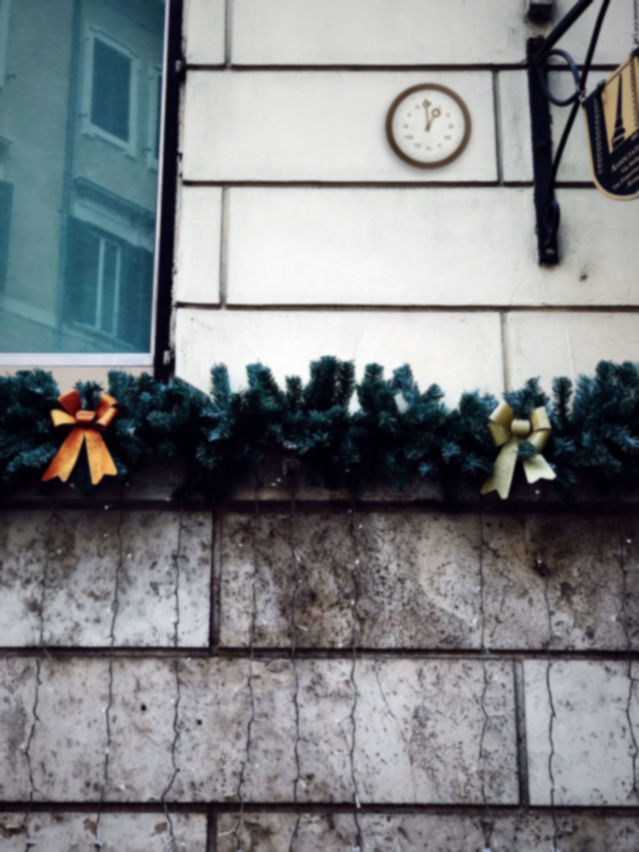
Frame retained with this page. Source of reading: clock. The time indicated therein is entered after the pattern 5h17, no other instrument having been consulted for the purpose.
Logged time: 12h59
